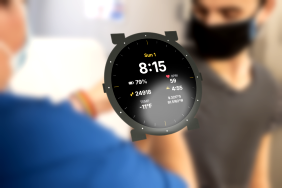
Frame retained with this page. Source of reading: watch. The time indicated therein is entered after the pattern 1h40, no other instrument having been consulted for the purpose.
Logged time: 8h15
